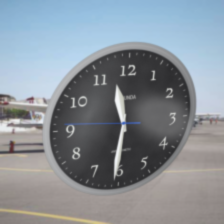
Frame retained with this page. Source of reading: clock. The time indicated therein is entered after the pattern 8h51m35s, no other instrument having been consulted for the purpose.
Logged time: 11h30m46s
